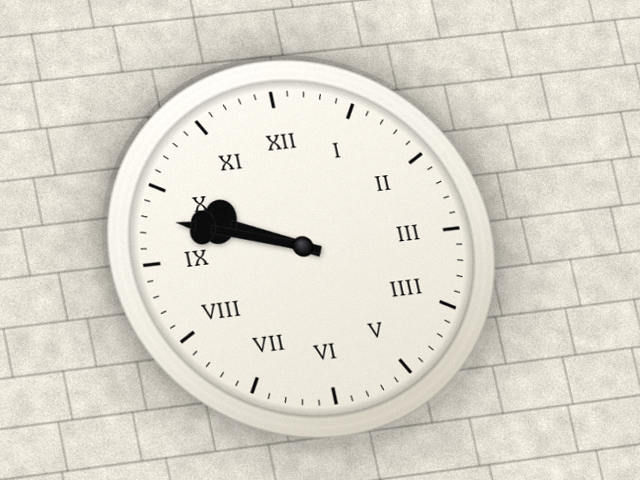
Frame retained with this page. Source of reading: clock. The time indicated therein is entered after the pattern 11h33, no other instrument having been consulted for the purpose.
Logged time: 9h48
